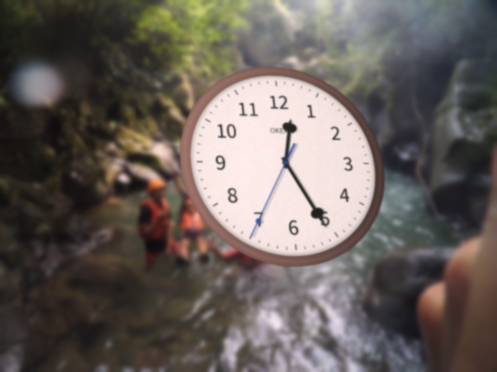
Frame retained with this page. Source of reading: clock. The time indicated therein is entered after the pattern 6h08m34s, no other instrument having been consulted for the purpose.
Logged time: 12h25m35s
